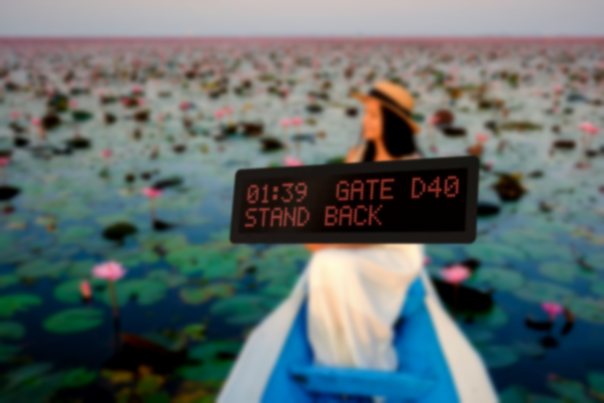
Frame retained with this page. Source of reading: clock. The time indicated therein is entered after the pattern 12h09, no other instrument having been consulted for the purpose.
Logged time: 1h39
